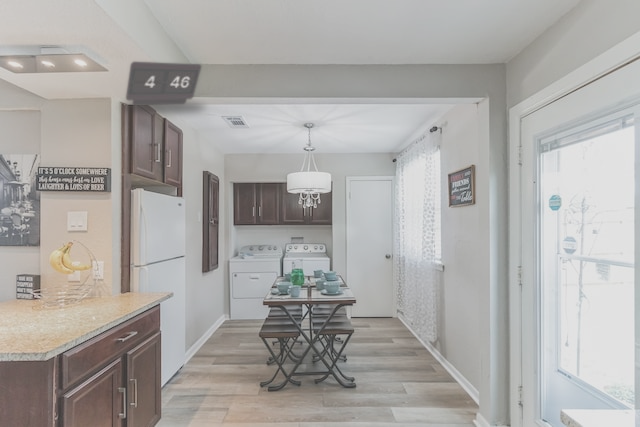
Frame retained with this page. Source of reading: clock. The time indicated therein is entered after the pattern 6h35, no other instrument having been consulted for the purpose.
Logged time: 4h46
